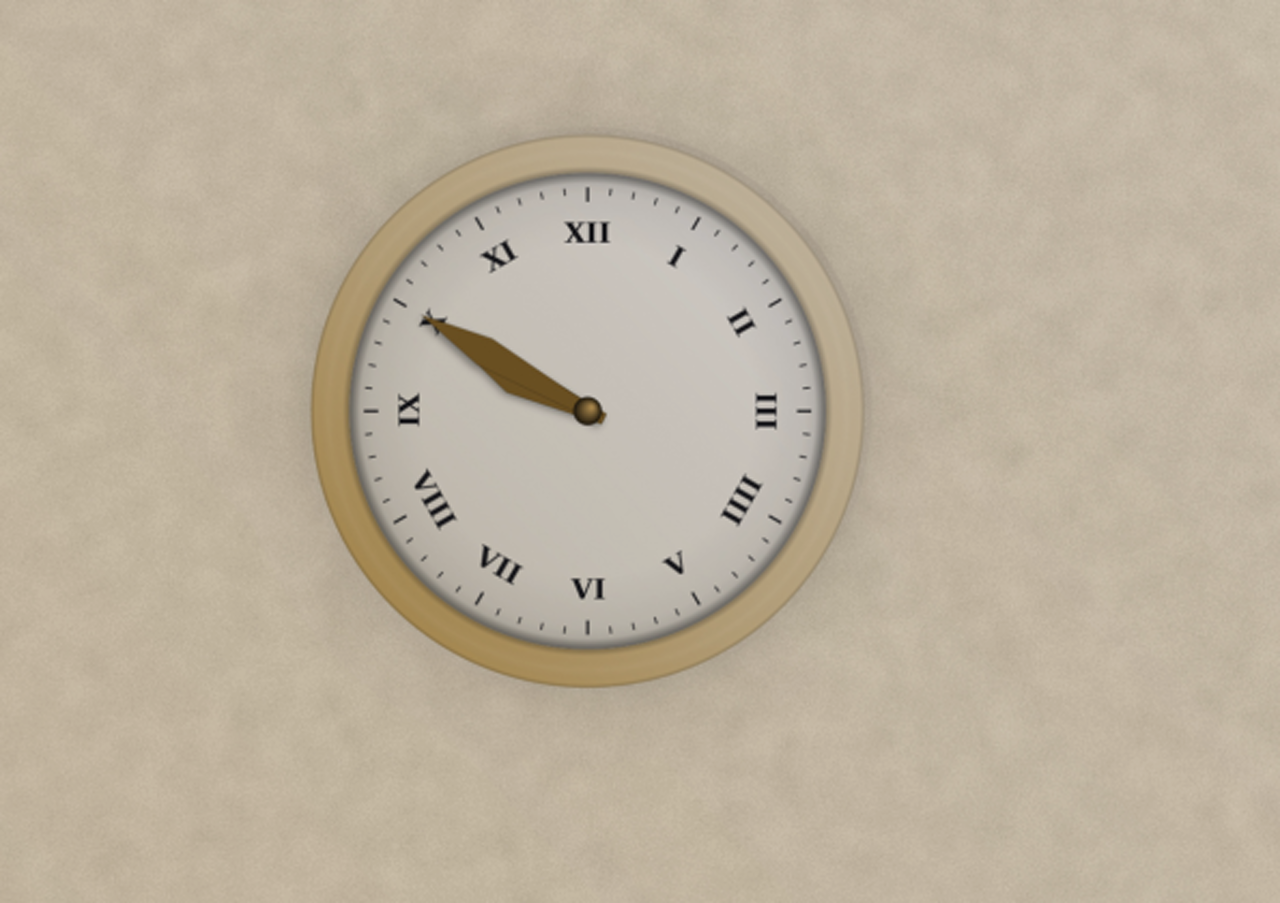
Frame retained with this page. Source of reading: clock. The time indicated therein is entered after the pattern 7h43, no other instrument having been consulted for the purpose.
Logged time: 9h50
